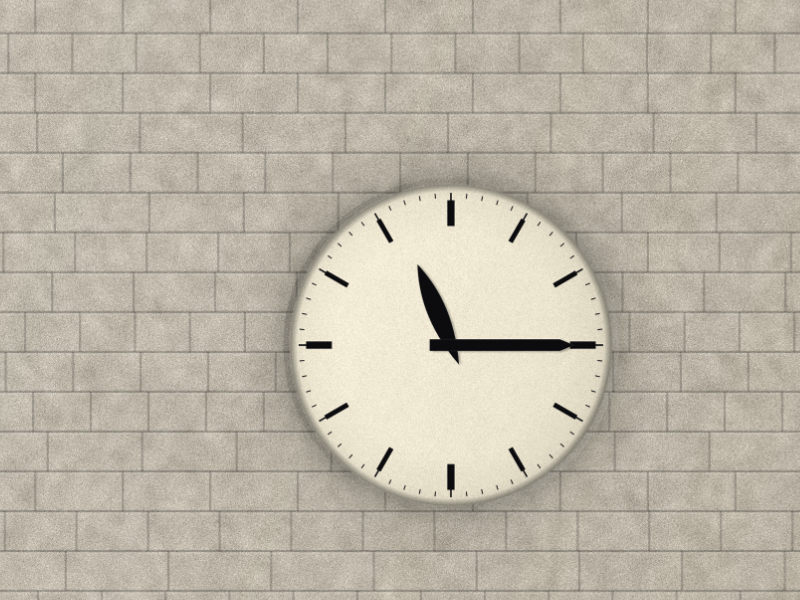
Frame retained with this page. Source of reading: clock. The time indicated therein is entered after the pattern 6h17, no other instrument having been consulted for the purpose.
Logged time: 11h15
